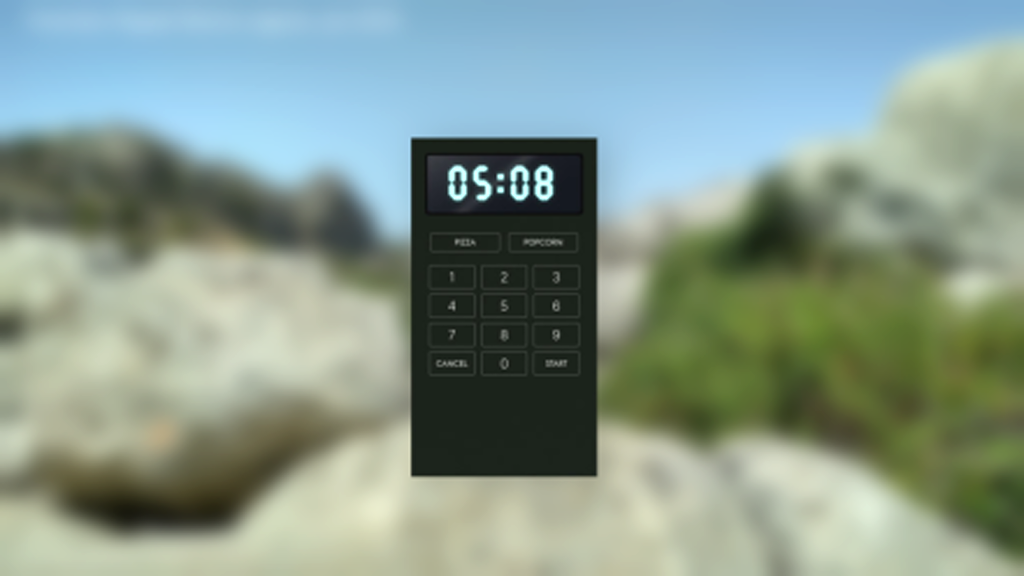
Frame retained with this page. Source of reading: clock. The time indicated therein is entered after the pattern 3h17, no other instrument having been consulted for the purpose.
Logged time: 5h08
